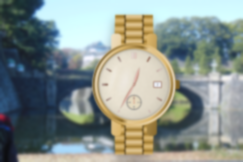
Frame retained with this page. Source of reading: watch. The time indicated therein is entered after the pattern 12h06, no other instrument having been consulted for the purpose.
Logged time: 12h35
